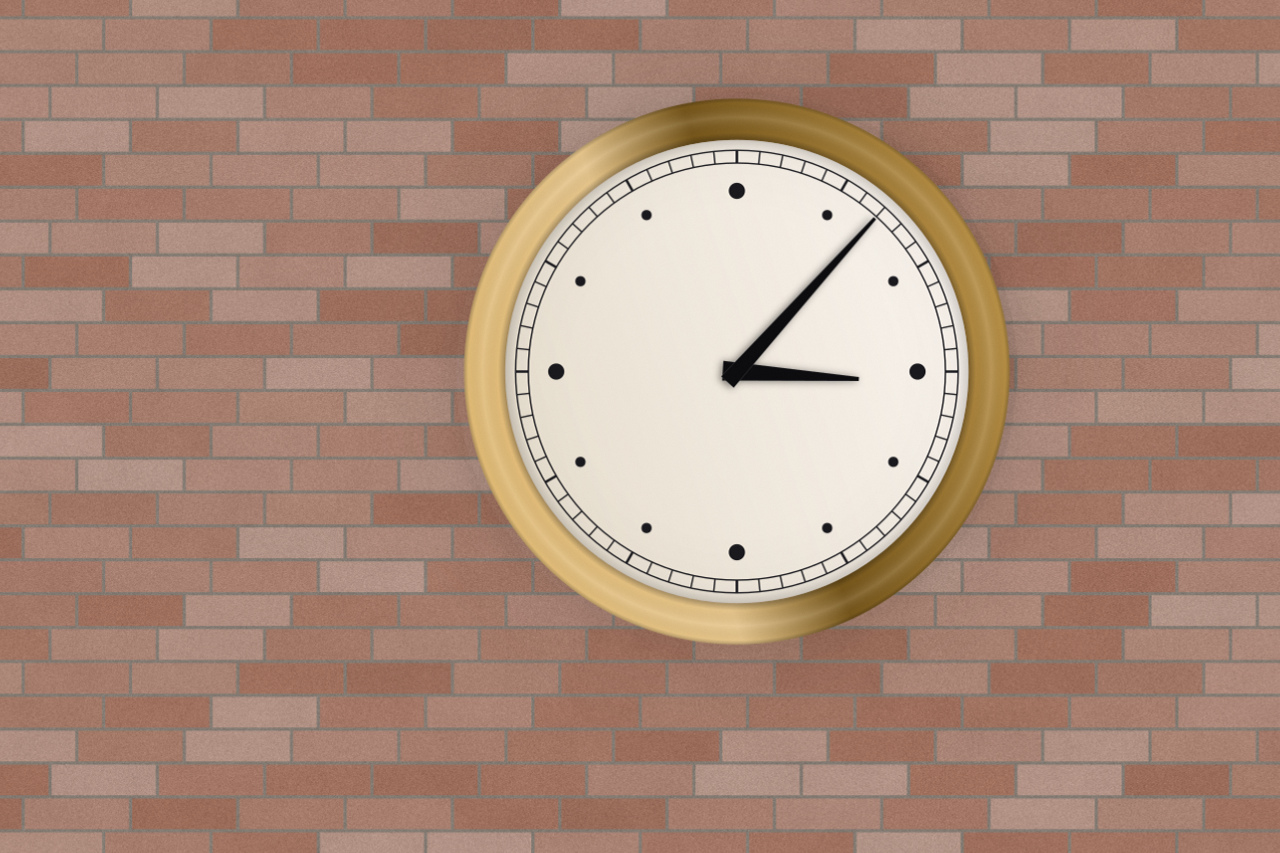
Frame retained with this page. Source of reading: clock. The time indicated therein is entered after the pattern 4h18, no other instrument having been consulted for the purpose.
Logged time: 3h07
